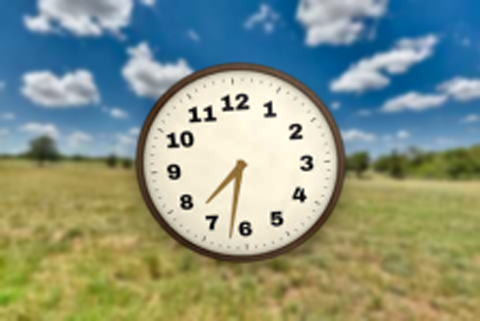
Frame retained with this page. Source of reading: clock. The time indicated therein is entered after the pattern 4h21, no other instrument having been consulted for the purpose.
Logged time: 7h32
